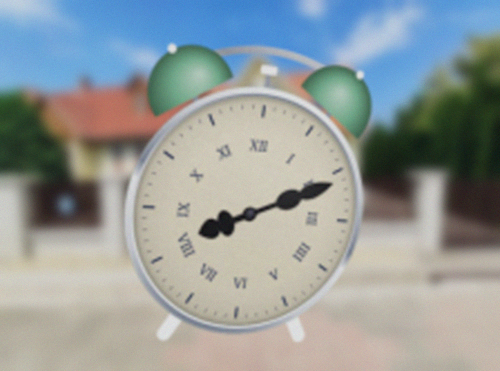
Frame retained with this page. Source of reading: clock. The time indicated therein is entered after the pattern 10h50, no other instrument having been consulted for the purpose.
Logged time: 8h11
